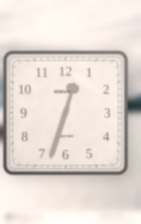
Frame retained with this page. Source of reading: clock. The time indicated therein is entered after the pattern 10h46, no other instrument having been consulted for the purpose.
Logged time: 12h33
